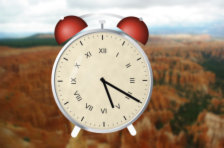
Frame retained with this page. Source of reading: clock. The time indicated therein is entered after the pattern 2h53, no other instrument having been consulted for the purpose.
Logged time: 5h20
